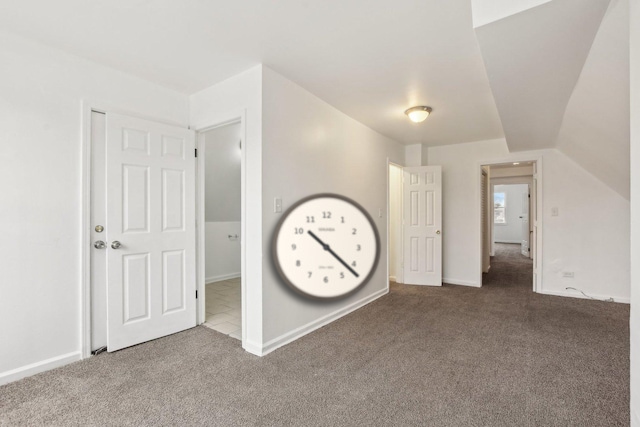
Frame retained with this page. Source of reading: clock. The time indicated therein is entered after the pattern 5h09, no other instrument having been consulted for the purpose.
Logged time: 10h22
